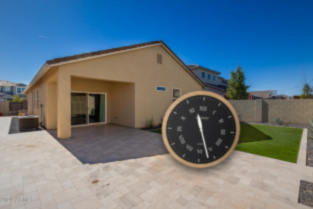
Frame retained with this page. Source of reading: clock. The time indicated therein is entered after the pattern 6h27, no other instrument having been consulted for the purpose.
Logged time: 11h27
